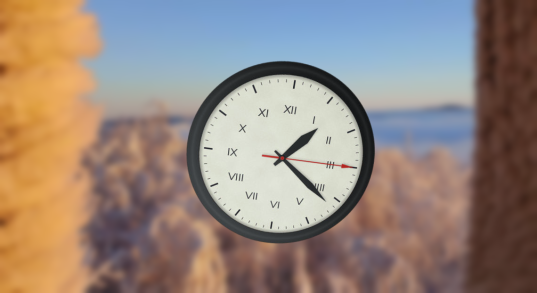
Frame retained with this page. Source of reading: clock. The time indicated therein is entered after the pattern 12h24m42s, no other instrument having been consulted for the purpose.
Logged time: 1h21m15s
